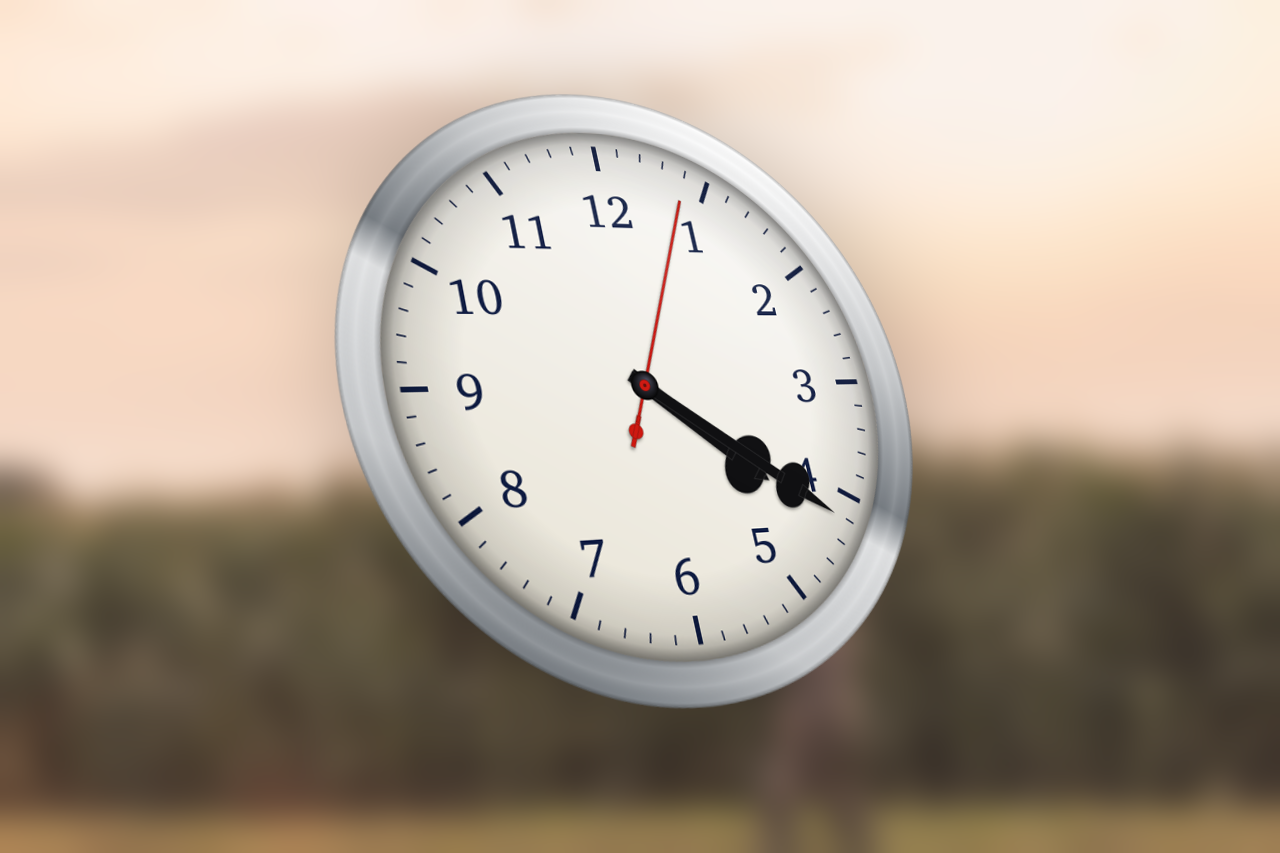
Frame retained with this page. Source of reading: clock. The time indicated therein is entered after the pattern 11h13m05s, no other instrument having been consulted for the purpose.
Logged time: 4h21m04s
